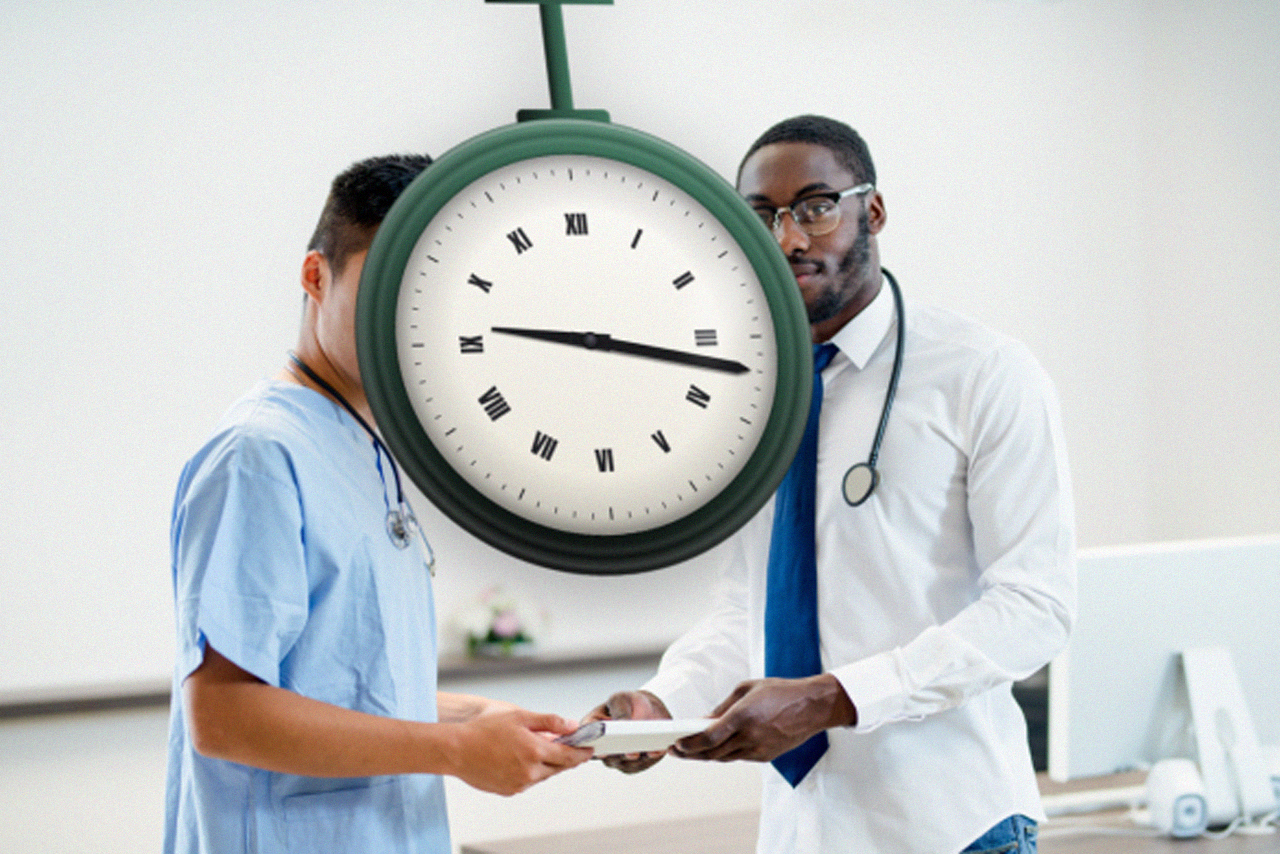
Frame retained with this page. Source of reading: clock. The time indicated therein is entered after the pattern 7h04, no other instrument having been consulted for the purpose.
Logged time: 9h17
